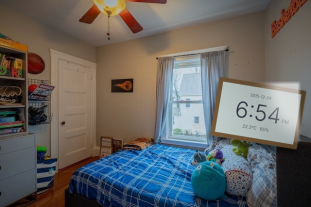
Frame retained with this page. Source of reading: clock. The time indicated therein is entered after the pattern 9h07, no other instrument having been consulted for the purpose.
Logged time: 6h54
